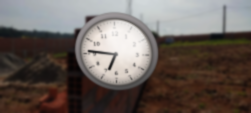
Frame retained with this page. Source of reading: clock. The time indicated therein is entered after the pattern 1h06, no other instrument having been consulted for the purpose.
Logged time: 6h46
